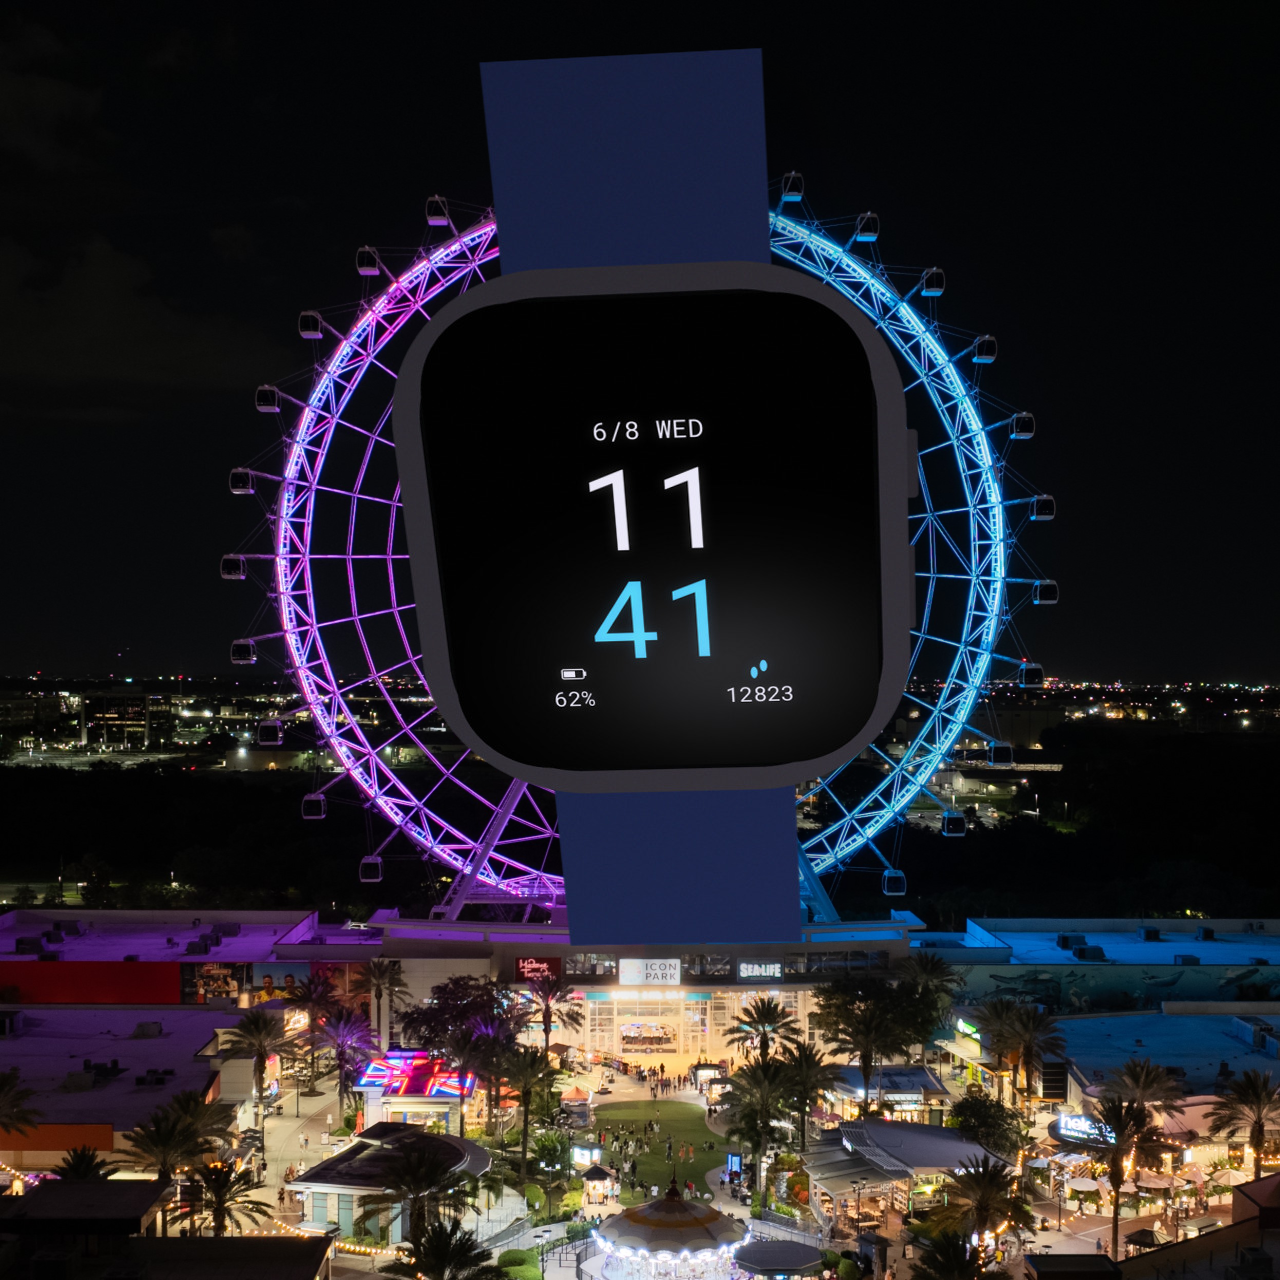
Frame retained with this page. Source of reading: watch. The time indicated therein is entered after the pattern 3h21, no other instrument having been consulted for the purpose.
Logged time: 11h41
